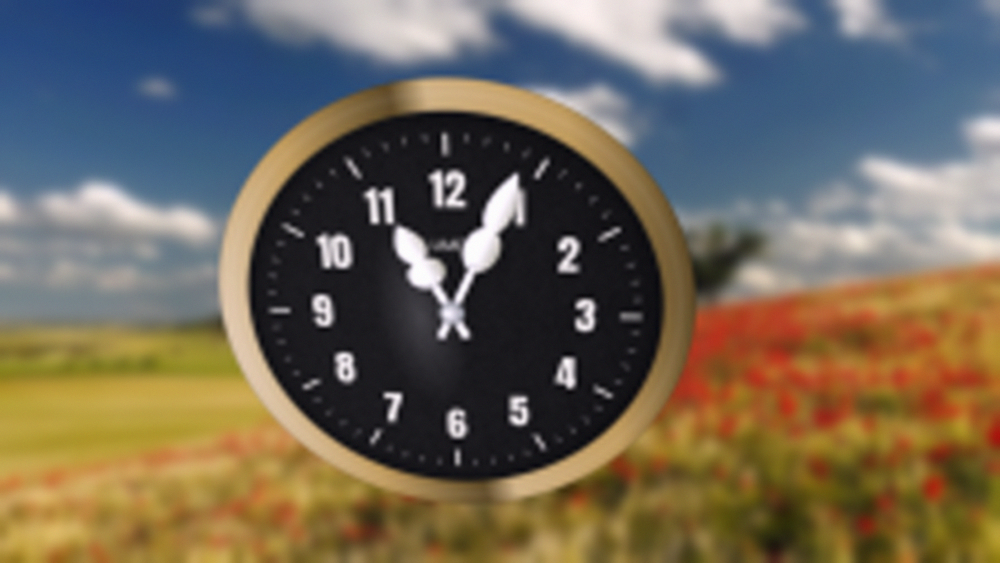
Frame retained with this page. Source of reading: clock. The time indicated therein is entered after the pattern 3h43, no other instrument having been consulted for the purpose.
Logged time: 11h04
